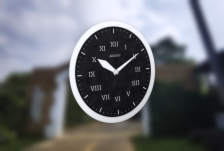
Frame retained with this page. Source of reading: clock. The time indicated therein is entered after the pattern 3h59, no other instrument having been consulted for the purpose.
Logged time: 10h10
